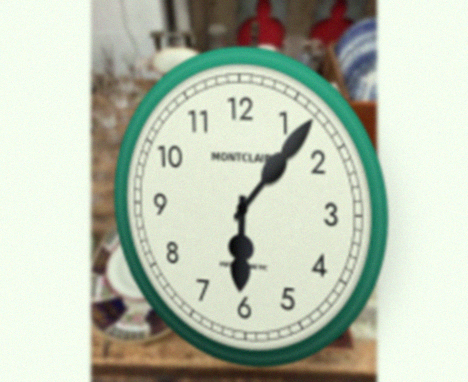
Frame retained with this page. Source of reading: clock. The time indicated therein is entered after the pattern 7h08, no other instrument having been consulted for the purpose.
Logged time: 6h07
